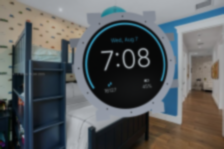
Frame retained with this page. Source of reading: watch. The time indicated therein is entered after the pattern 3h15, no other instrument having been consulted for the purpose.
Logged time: 7h08
